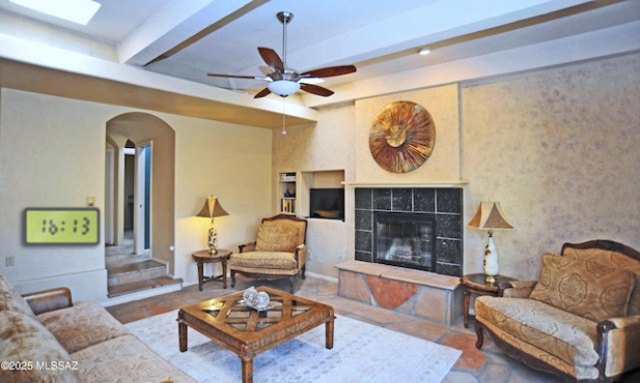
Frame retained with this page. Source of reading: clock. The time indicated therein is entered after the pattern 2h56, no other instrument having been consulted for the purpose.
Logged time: 16h13
